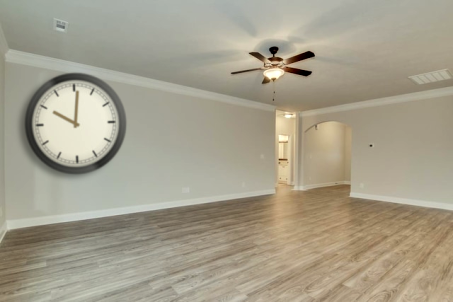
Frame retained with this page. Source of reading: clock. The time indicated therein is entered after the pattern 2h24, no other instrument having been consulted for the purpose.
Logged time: 10h01
